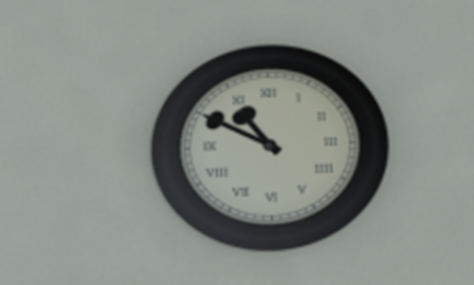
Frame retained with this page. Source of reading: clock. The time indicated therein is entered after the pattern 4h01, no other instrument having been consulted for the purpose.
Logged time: 10h50
